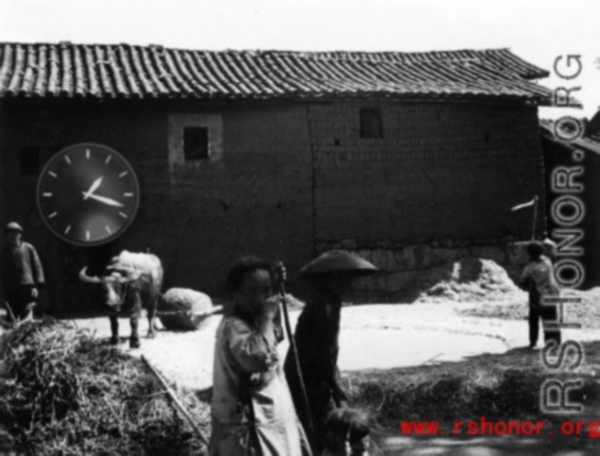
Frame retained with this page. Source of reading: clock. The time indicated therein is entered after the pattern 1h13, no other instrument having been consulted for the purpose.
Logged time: 1h18
